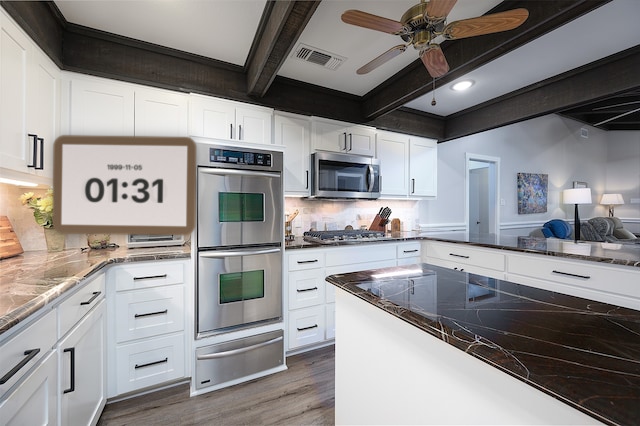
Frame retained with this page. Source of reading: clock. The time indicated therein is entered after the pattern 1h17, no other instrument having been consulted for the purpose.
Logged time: 1h31
